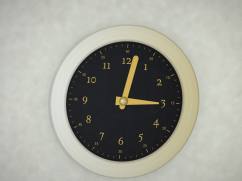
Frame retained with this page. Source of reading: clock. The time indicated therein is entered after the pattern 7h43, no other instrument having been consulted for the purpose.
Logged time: 3h02
